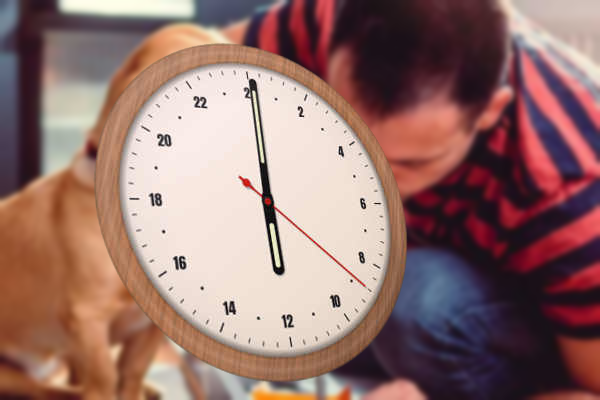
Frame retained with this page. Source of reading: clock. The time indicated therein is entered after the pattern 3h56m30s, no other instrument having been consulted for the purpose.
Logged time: 12h00m22s
